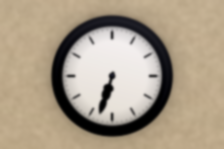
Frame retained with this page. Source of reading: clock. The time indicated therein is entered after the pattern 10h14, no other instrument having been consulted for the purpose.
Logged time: 6h33
